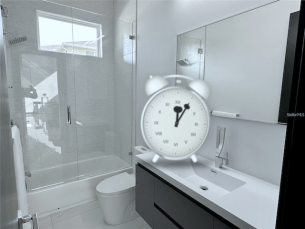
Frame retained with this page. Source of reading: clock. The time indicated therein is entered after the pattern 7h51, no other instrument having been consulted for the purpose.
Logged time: 12h05
